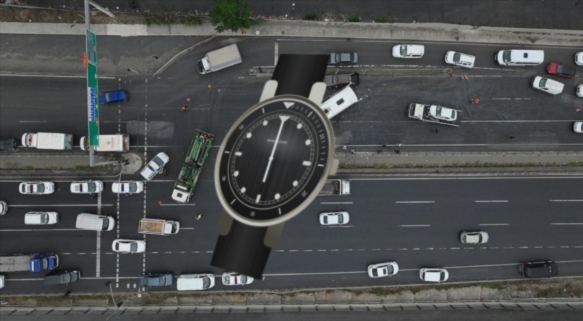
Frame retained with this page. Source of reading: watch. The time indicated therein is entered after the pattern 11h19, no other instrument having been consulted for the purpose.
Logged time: 6h00
